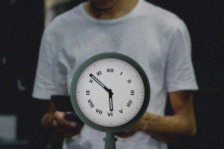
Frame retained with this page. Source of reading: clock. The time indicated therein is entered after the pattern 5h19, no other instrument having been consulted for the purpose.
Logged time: 5h52
